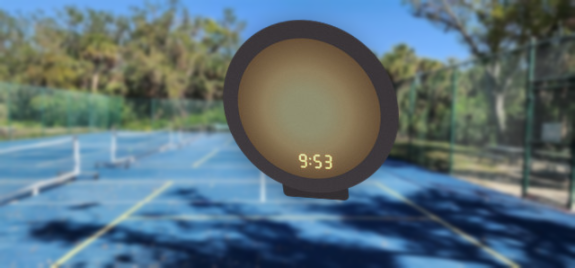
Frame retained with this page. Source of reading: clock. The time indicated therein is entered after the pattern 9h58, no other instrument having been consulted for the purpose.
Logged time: 9h53
